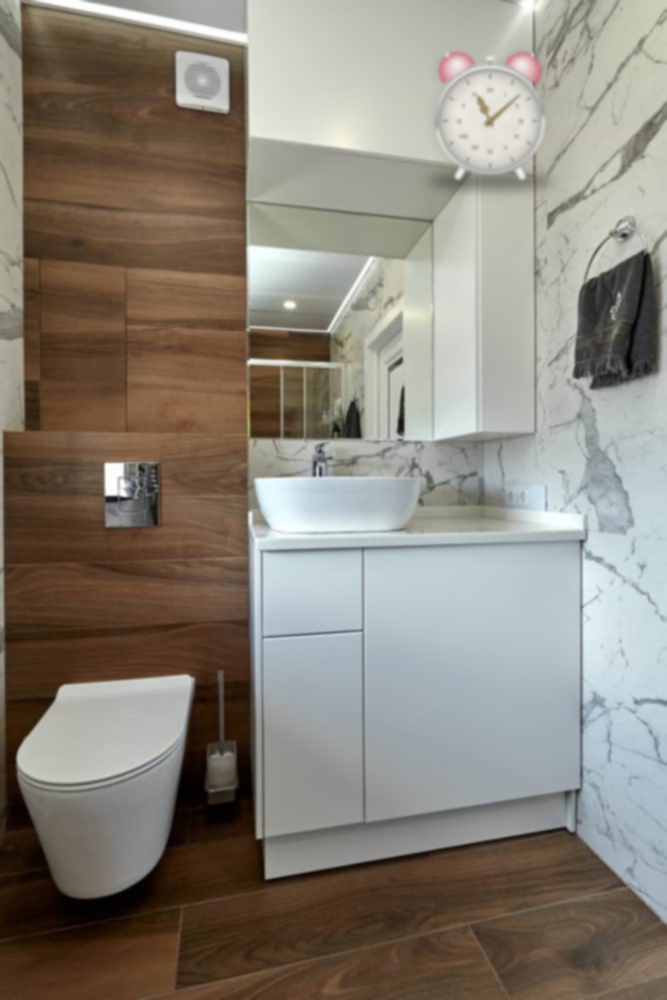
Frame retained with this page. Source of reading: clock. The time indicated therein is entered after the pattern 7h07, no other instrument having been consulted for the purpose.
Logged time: 11h08
